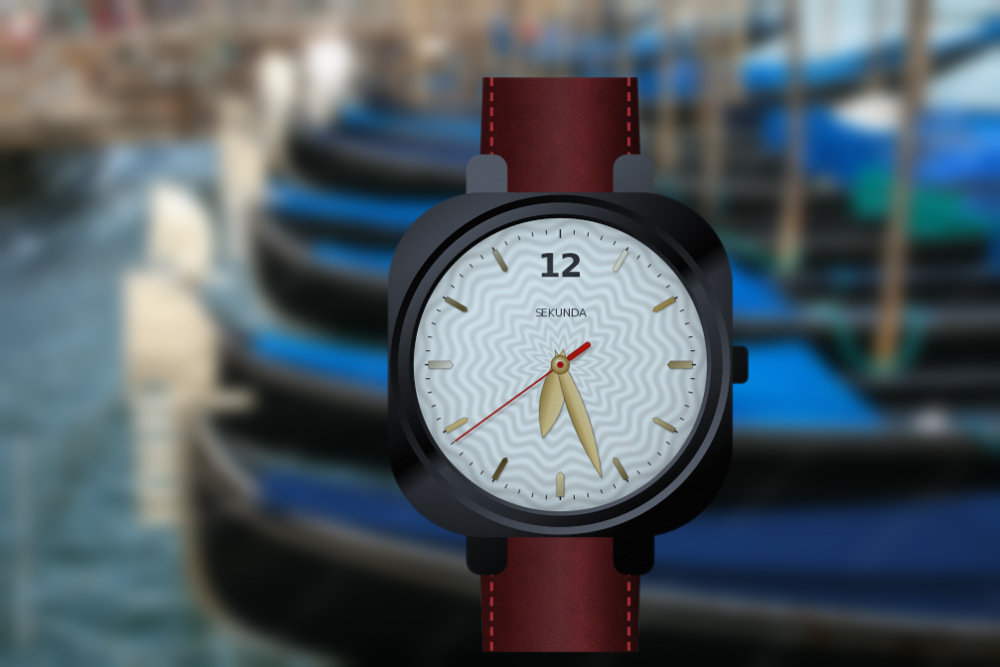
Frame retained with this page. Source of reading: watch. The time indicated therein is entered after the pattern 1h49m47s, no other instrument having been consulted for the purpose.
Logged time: 6h26m39s
